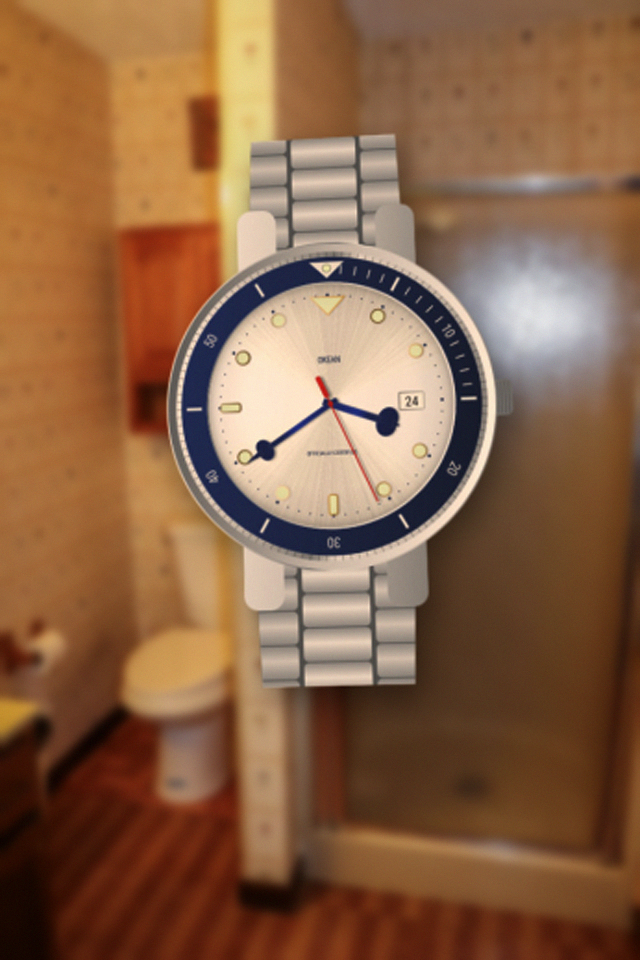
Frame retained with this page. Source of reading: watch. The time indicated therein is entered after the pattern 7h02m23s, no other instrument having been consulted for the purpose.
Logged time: 3h39m26s
